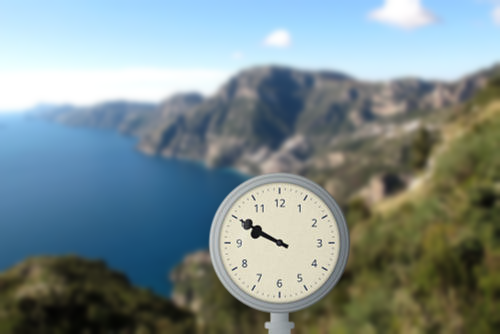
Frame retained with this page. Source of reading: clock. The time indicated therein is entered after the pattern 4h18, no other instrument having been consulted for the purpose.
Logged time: 9h50
